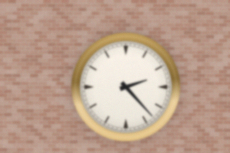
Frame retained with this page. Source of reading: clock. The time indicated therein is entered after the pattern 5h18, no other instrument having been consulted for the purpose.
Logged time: 2h23
